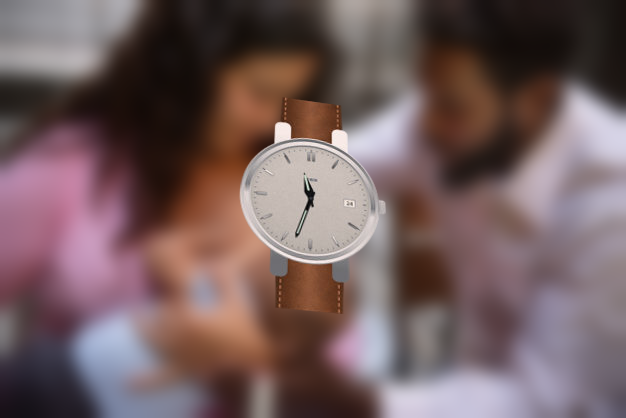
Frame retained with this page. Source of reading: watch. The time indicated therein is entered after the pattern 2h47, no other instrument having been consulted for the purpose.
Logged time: 11h33
